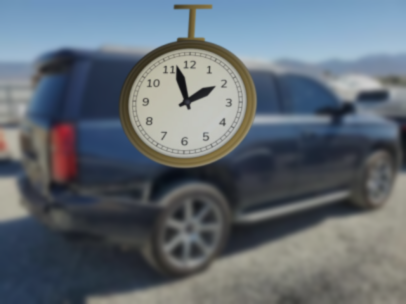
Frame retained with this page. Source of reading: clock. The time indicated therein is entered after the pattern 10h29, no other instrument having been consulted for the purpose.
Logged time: 1h57
